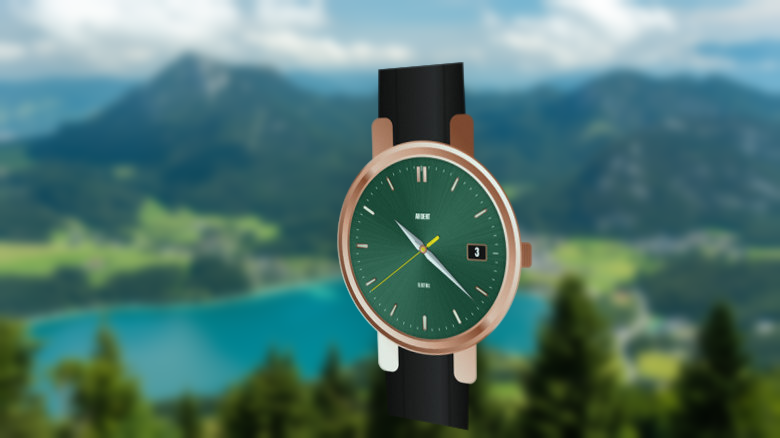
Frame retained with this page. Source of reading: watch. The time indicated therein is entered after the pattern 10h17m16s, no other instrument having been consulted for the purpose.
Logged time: 10h21m39s
